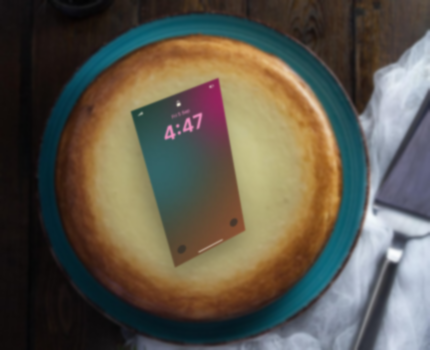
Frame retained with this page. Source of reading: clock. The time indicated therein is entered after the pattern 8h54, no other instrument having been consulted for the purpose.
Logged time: 4h47
